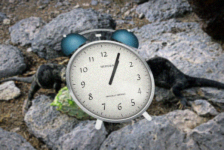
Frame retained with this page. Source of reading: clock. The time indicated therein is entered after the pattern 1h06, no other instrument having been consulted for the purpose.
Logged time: 1h05
